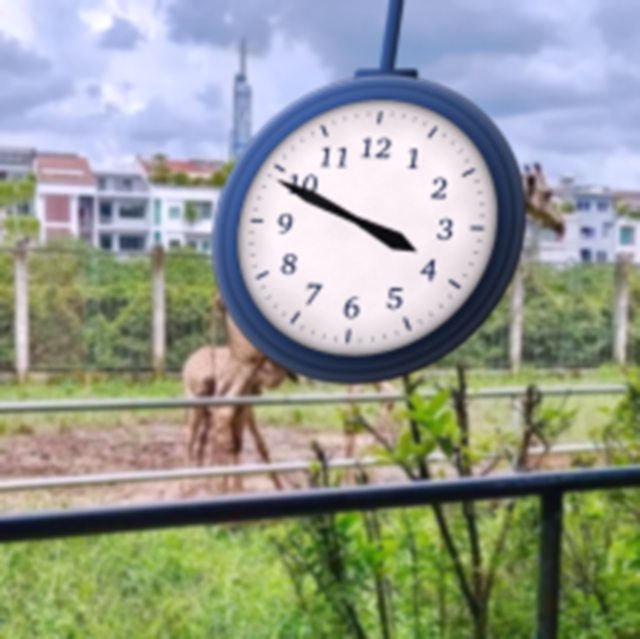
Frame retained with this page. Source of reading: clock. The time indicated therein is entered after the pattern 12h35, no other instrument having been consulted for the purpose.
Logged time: 3h49
